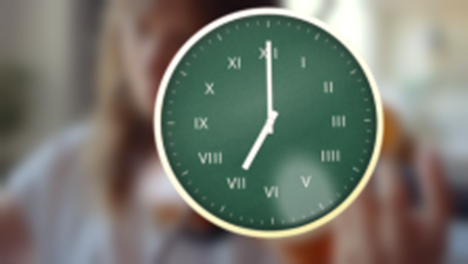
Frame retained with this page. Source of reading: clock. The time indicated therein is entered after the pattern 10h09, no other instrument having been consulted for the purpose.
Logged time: 7h00
